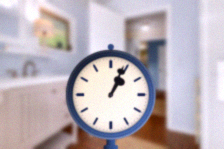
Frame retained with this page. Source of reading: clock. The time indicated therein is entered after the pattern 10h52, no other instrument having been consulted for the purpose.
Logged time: 1h04
